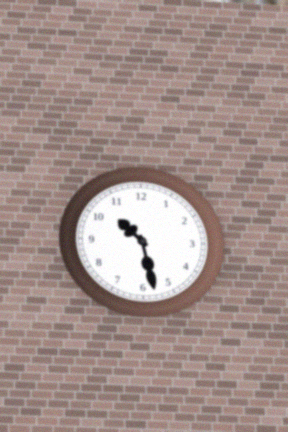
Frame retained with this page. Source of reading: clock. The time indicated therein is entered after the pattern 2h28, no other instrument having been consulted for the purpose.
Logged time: 10h28
